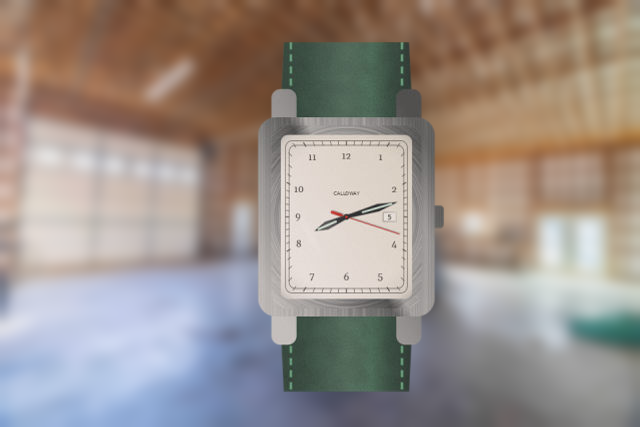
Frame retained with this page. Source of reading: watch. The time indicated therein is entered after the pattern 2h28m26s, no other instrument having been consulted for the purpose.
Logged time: 8h12m18s
